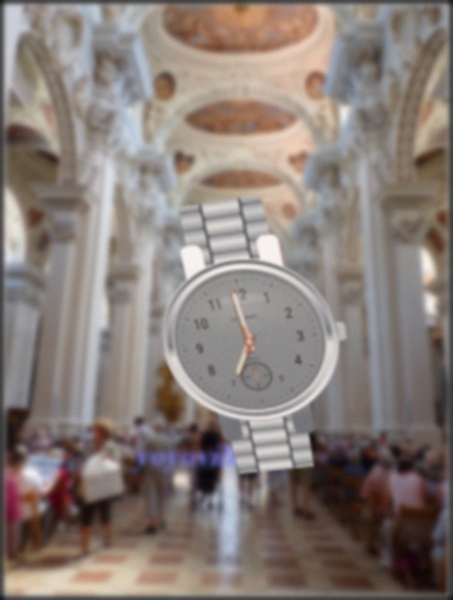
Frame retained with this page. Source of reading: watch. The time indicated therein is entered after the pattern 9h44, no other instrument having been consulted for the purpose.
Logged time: 6h59
